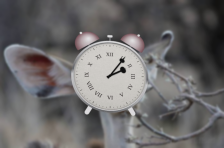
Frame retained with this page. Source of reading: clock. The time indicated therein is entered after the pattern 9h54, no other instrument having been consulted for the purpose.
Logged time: 2h06
